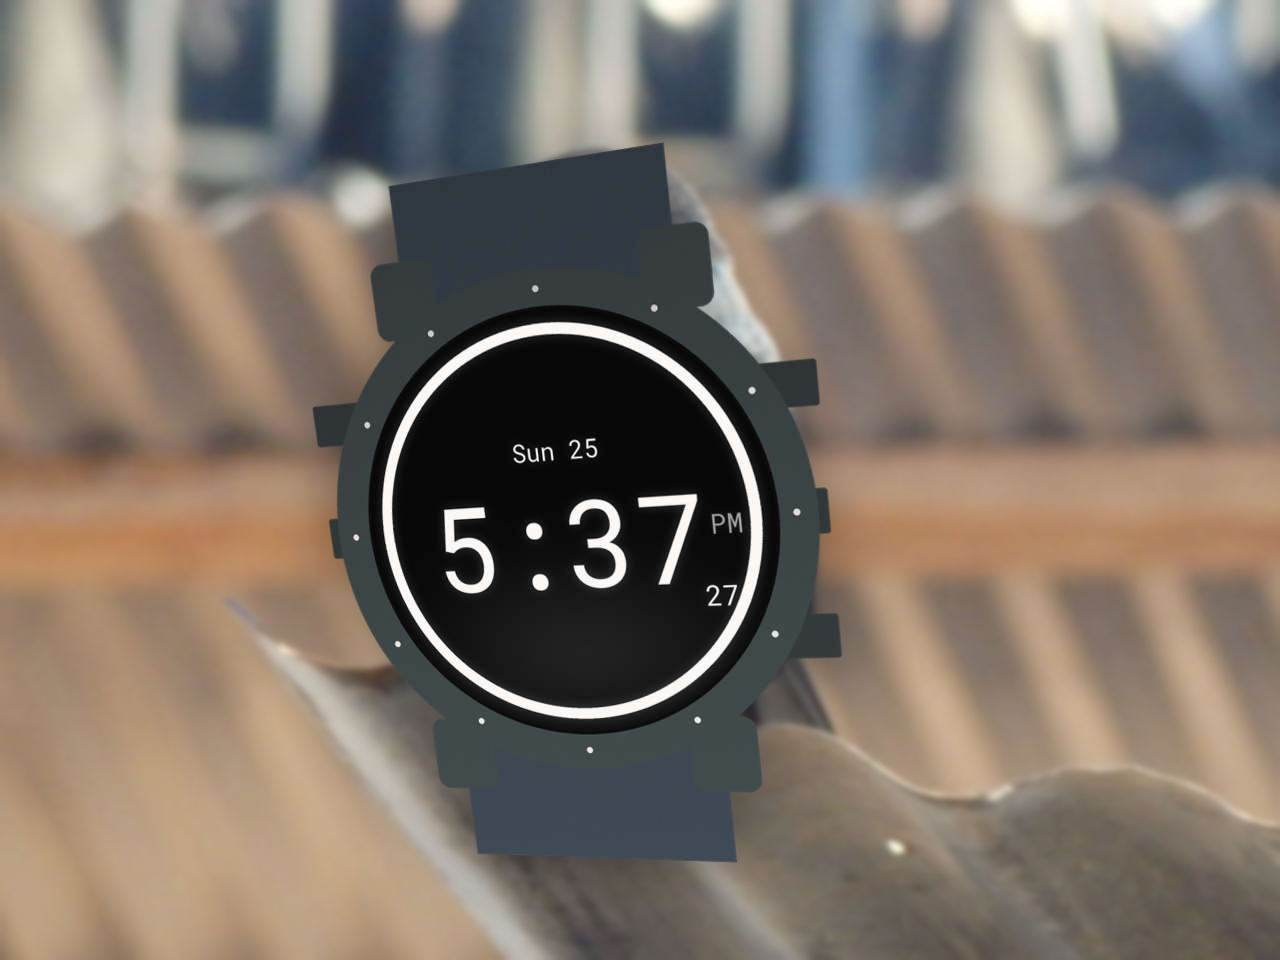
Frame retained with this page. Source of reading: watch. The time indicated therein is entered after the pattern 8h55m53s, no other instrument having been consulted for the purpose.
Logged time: 5h37m27s
